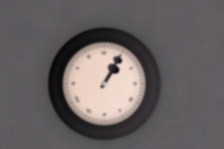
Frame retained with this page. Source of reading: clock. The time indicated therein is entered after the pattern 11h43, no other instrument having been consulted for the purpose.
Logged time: 1h05
